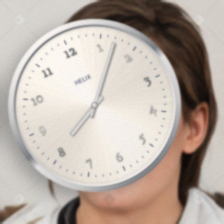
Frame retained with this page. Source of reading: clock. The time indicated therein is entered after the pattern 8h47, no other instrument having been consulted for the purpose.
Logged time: 8h07
